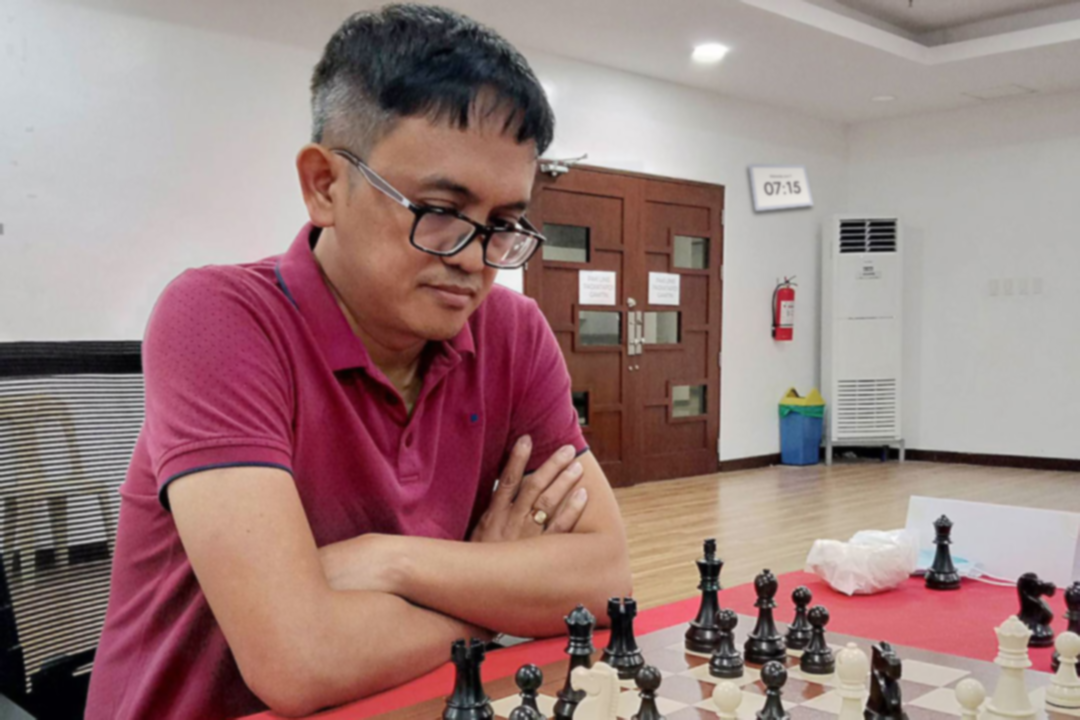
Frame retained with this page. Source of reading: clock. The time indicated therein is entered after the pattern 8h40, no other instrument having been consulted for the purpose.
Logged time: 7h15
